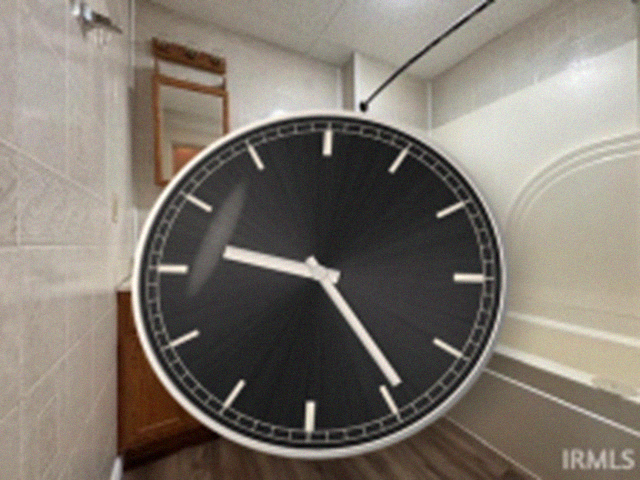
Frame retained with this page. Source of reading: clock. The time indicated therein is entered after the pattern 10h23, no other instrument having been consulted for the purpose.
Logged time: 9h24
